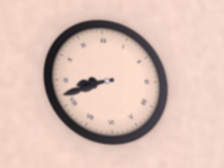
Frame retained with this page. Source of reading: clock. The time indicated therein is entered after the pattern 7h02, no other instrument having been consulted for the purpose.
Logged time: 8h42
